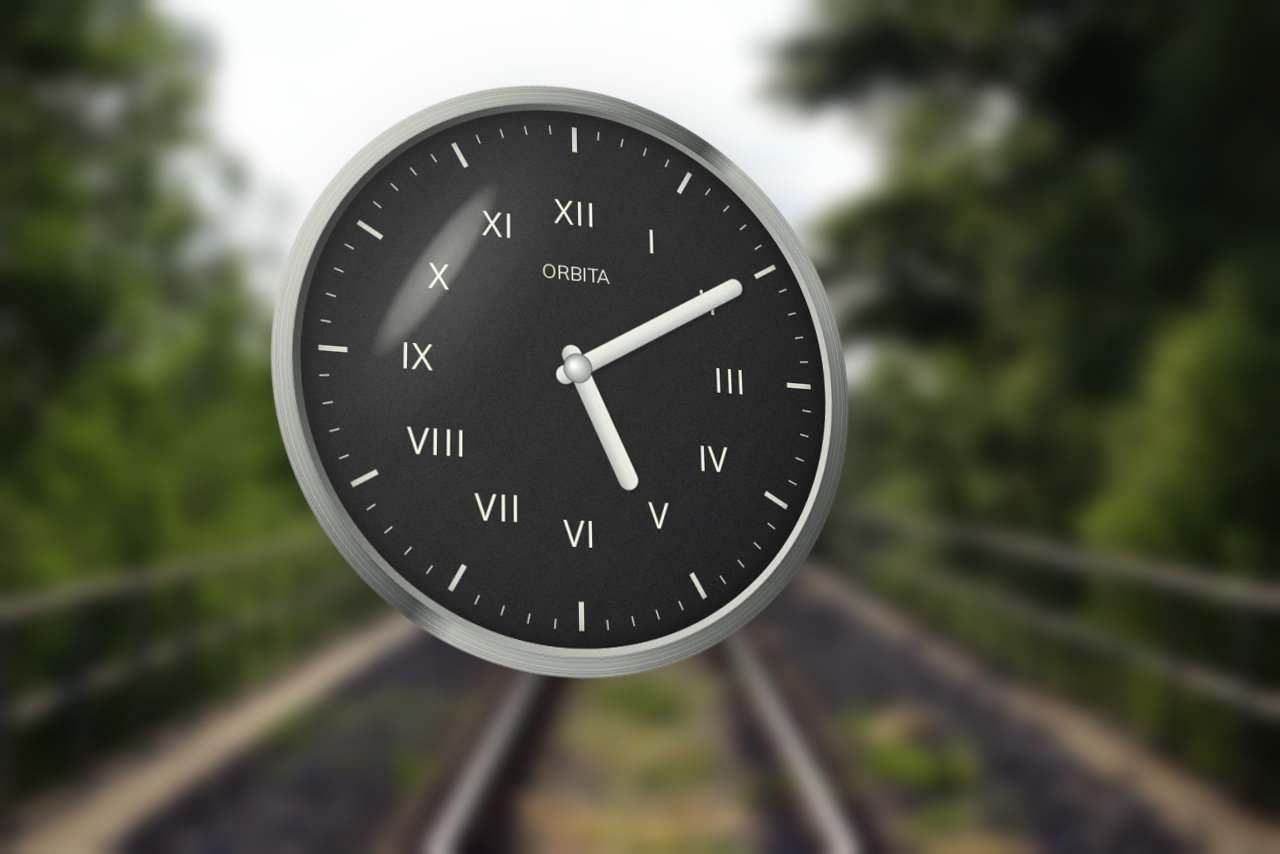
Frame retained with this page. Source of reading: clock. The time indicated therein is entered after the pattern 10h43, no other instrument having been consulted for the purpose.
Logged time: 5h10
